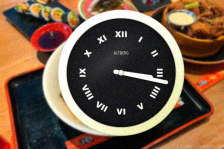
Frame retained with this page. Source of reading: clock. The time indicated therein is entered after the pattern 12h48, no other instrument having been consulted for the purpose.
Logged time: 3h17
